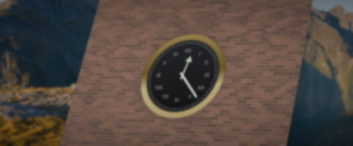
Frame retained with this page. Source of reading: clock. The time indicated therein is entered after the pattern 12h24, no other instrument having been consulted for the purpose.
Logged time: 12h23
